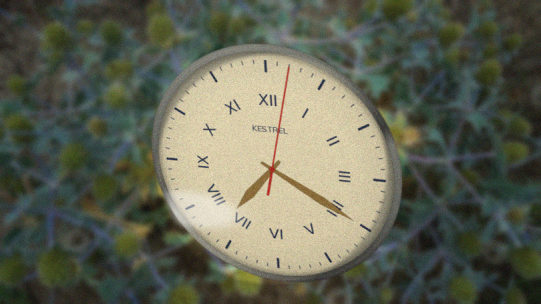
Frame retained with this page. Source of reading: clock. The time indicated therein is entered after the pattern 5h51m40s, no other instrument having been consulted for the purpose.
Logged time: 7h20m02s
